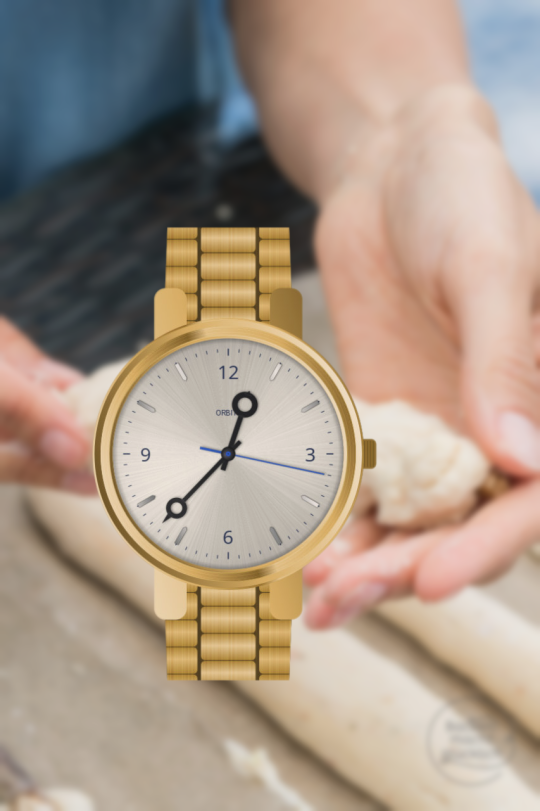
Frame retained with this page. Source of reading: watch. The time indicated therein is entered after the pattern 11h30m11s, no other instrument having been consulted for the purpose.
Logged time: 12h37m17s
